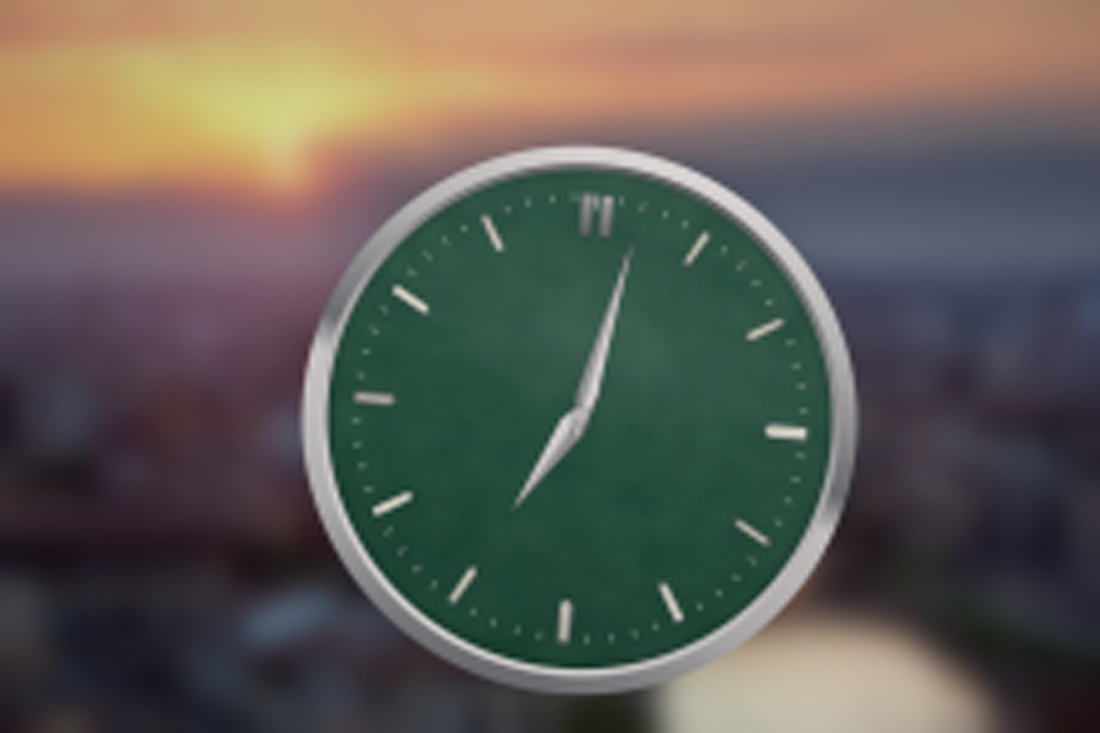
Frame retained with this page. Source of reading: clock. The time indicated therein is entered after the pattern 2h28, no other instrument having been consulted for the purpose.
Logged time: 7h02
